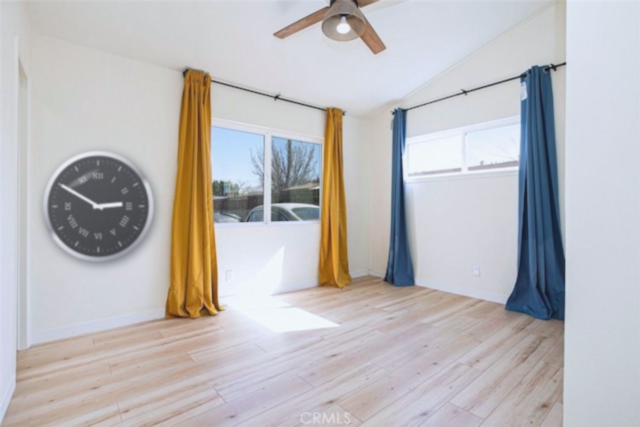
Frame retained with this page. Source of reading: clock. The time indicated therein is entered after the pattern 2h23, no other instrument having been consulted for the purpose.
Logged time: 2h50
